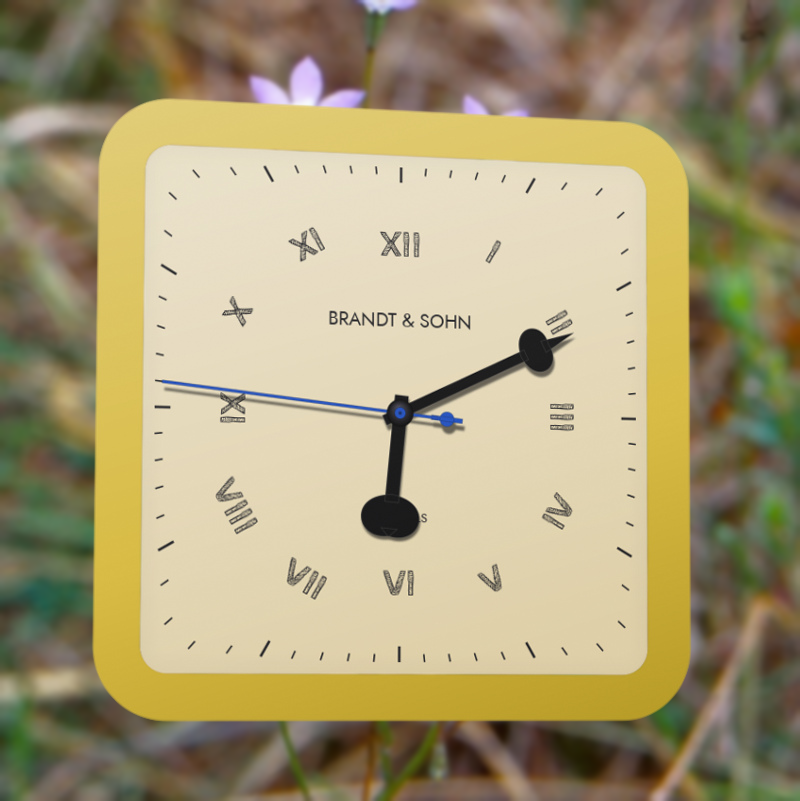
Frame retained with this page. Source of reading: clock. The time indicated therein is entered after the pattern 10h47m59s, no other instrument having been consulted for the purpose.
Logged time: 6h10m46s
